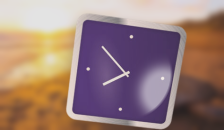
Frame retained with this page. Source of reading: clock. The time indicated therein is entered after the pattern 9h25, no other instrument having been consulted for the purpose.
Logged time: 7h52
